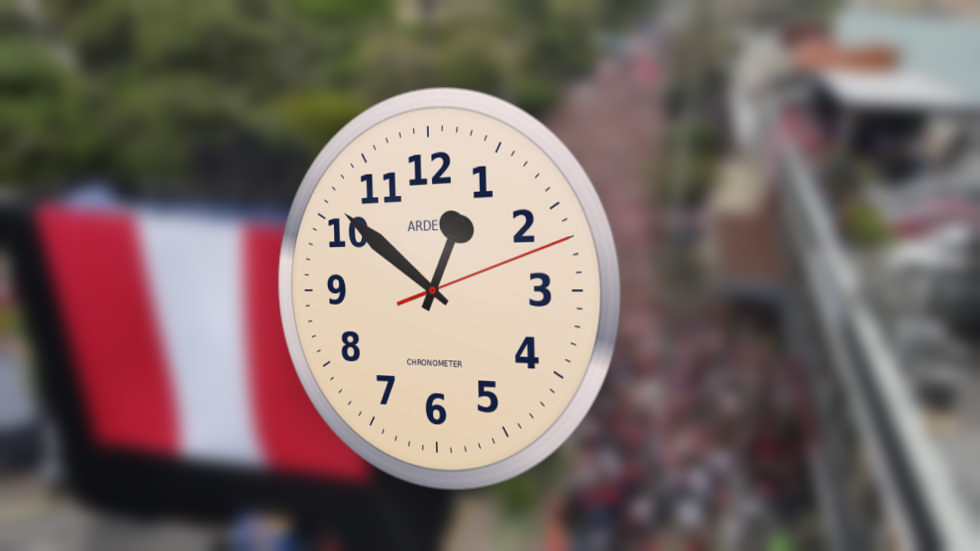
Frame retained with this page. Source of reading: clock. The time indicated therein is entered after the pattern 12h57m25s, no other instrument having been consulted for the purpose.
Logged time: 12h51m12s
